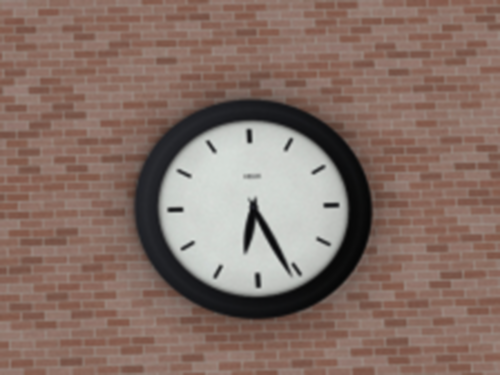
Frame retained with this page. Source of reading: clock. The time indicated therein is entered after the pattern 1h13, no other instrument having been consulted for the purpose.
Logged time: 6h26
